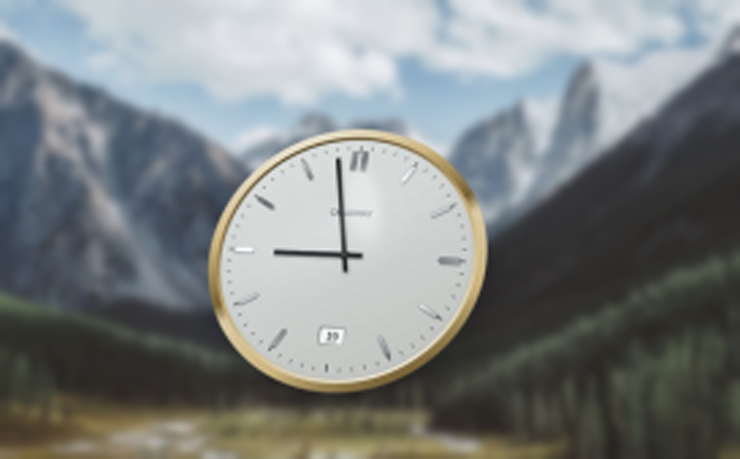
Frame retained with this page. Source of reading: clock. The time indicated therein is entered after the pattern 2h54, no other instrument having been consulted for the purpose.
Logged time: 8h58
